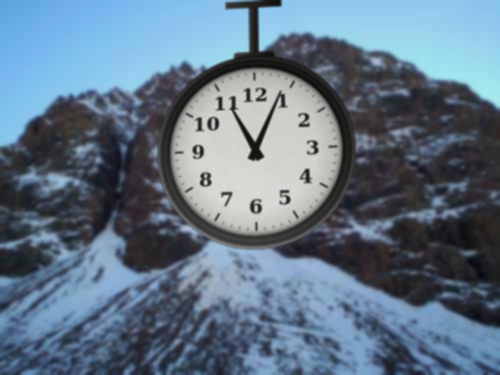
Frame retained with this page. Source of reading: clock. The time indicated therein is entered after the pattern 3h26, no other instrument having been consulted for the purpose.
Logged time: 11h04
